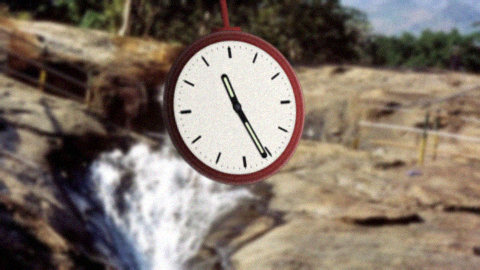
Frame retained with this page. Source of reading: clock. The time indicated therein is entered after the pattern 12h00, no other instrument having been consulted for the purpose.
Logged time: 11h26
